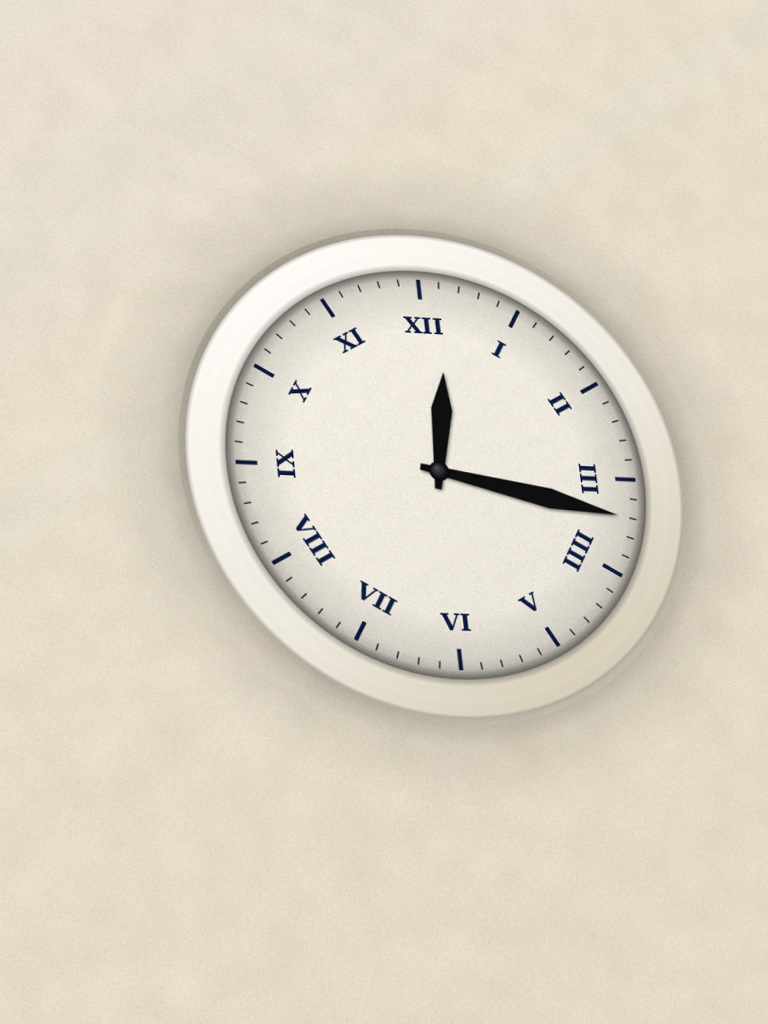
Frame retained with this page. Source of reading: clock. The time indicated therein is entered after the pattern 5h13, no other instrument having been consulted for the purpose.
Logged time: 12h17
